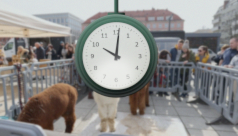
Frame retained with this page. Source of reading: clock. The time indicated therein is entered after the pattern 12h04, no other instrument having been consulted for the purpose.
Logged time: 10h01
